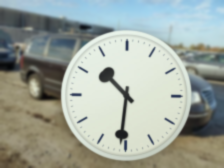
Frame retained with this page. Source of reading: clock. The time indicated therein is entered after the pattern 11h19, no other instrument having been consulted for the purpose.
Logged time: 10h31
